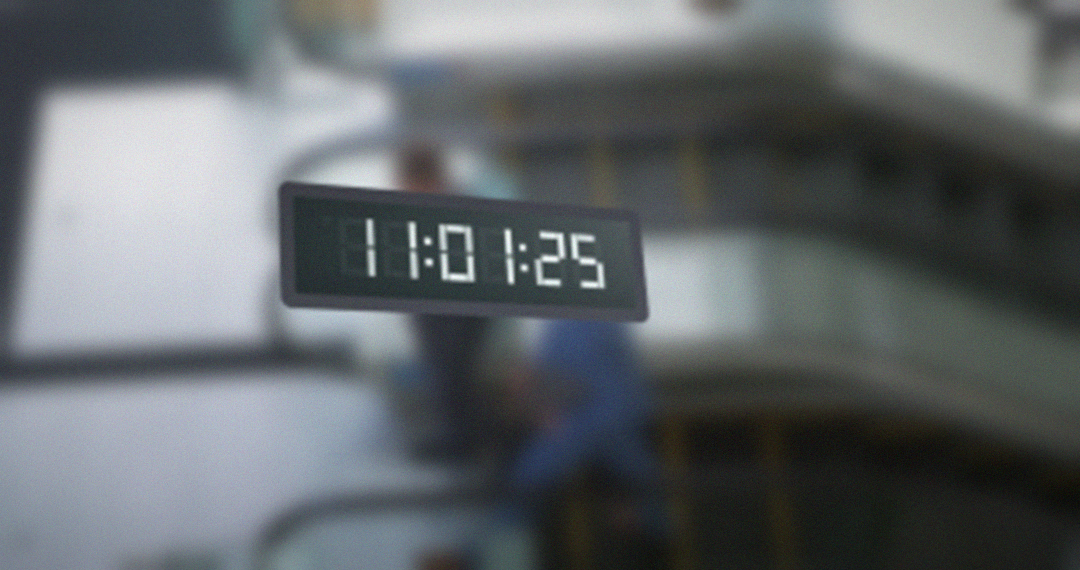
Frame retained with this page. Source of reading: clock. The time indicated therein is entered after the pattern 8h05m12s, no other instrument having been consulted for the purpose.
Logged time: 11h01m25s
